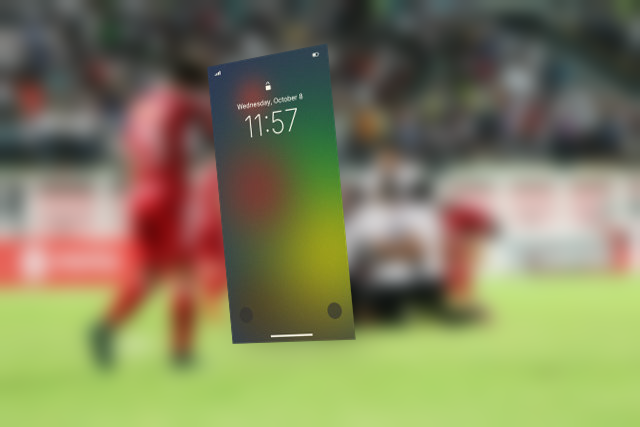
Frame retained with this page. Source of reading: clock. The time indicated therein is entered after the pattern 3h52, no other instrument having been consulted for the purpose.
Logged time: 11h57
